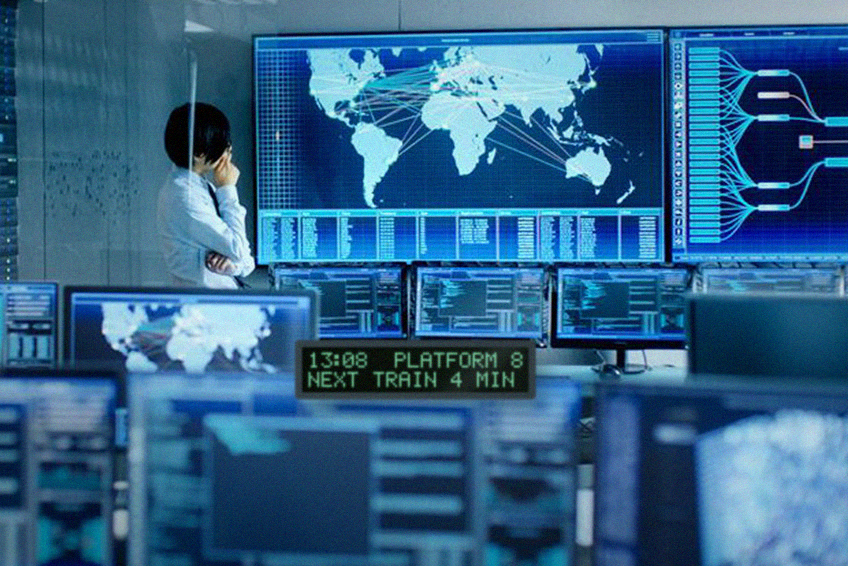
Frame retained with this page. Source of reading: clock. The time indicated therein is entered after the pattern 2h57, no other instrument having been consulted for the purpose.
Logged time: 13h08
